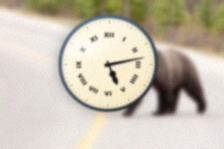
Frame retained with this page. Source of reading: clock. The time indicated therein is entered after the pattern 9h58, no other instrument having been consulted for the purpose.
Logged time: 5h13
